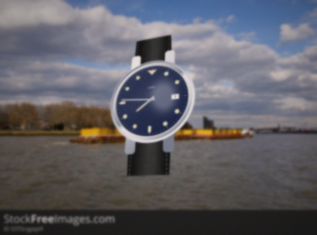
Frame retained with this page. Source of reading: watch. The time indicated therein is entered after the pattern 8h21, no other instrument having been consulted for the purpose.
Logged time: 7h46
